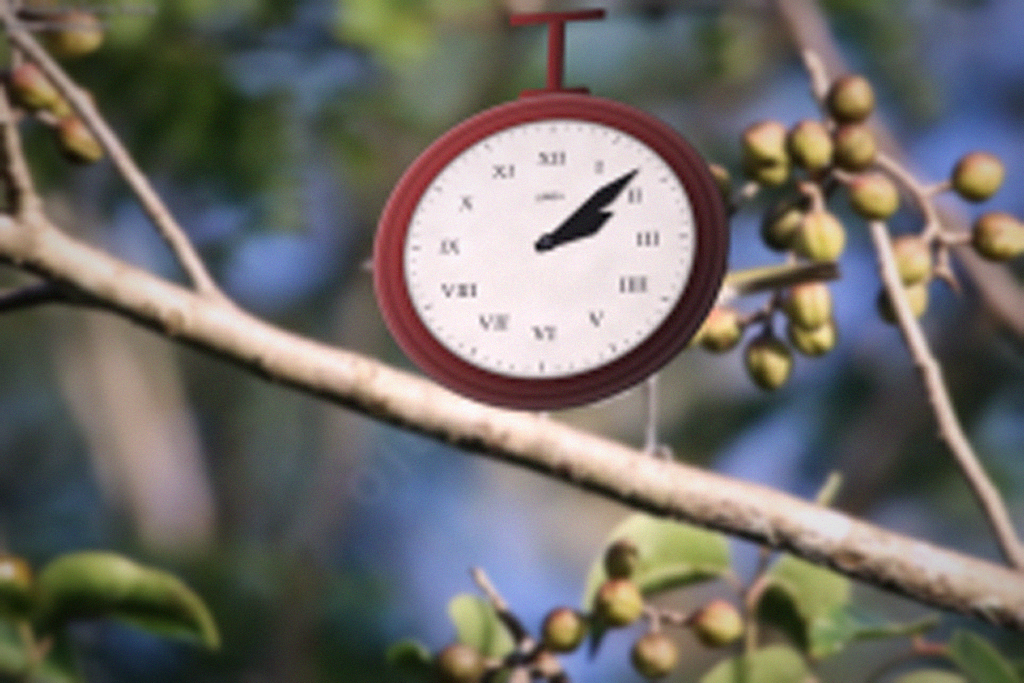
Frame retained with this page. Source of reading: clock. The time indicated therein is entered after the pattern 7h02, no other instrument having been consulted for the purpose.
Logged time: 2h08
